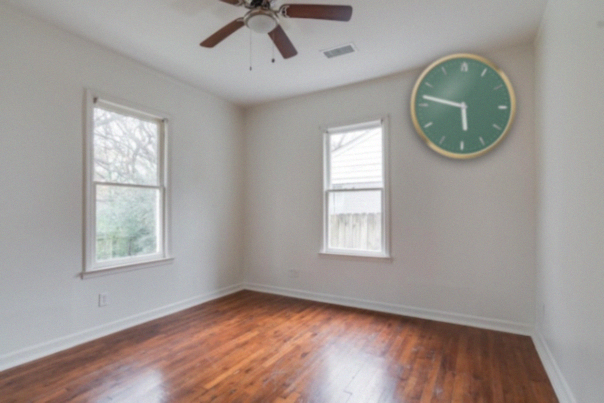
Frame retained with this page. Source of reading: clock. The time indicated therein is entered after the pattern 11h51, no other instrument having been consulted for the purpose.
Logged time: 5h47
